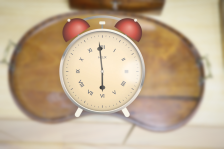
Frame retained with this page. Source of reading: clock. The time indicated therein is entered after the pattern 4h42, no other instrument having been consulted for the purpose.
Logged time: 5h59
